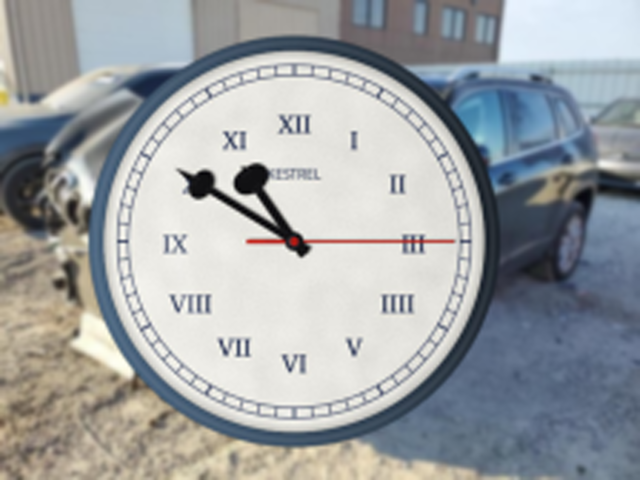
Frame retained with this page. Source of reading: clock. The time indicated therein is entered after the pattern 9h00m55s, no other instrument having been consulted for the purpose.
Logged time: 10h50m15s
